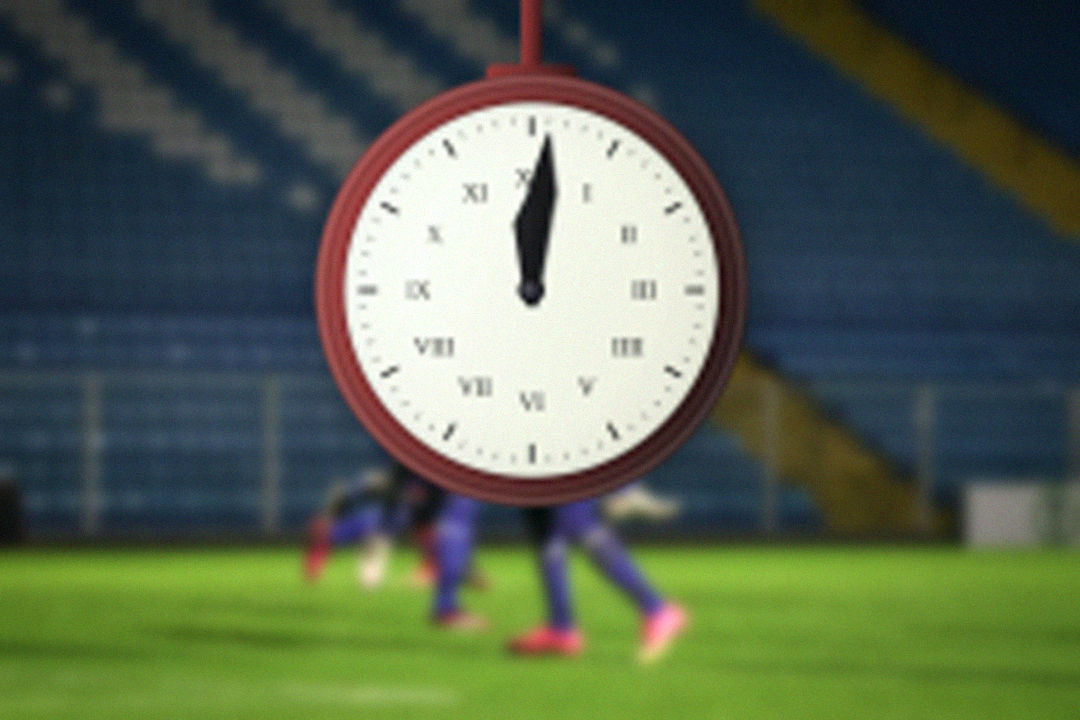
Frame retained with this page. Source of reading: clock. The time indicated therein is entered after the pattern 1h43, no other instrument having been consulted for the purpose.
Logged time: 12h01
